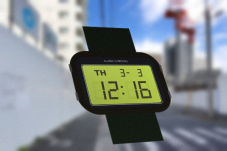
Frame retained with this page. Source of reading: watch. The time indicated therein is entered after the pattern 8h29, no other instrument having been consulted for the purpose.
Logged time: 12h16
